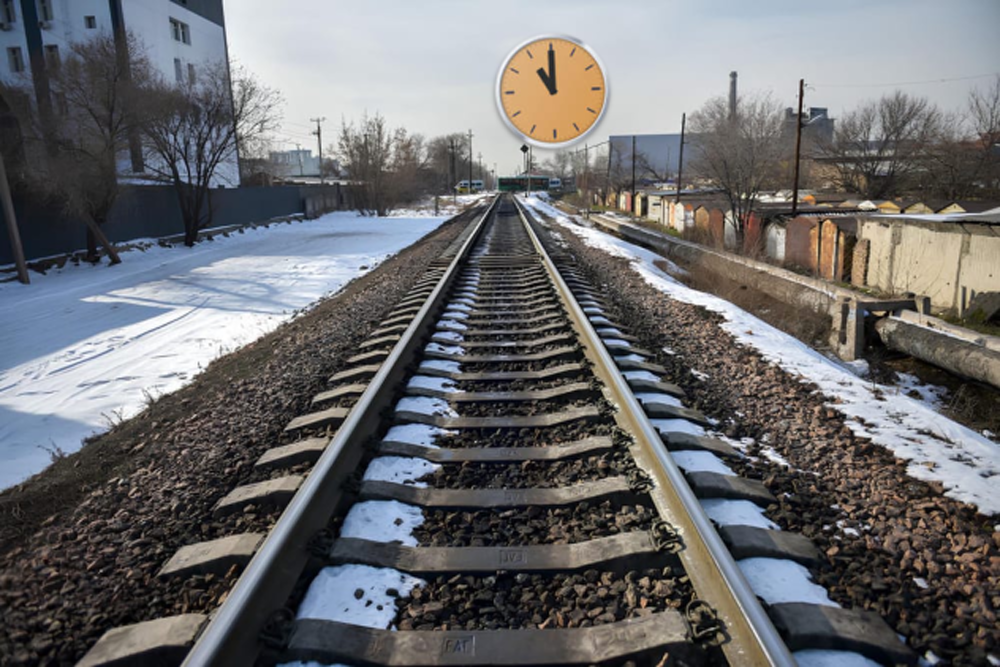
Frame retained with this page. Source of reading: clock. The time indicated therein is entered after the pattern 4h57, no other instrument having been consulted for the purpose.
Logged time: 11h00
